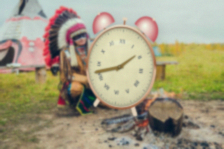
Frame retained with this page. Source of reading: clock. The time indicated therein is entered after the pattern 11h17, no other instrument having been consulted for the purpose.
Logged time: 1h42
